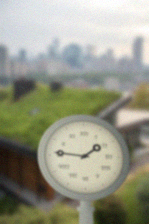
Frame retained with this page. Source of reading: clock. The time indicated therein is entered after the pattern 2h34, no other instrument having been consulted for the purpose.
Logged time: 1h46
